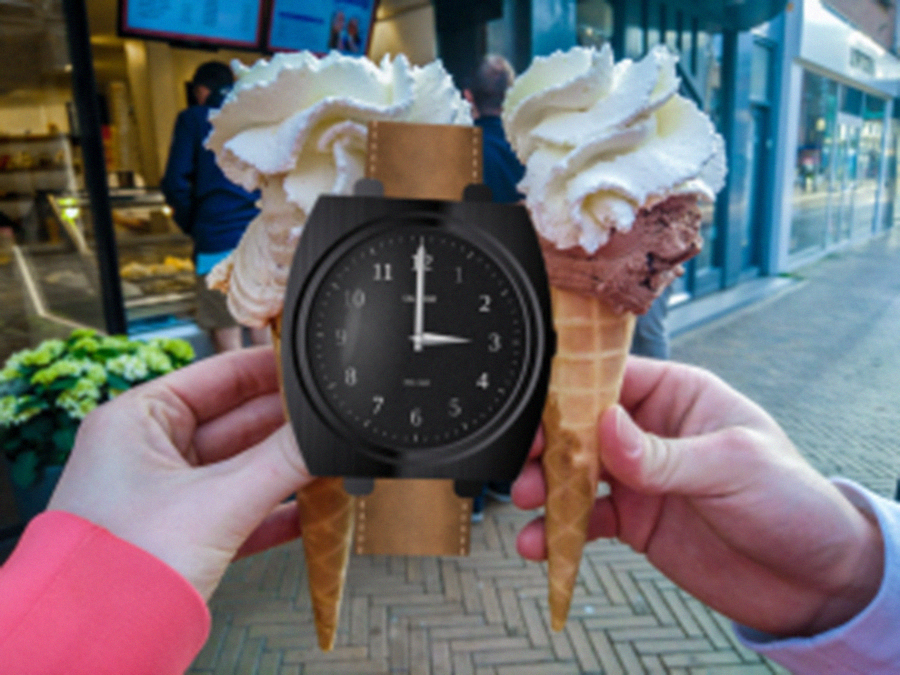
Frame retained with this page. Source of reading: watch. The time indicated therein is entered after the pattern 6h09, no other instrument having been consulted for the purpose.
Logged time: 3h00
